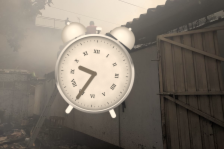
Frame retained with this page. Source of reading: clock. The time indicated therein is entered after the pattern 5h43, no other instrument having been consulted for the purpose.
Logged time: 9h35
